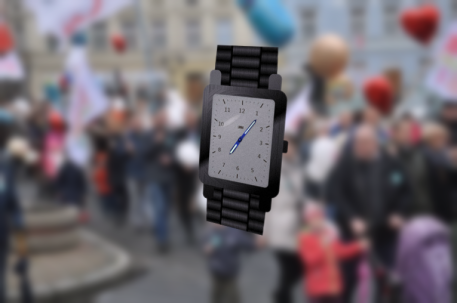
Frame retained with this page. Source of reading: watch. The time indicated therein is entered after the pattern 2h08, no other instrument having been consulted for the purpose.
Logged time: 7h06
